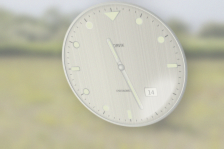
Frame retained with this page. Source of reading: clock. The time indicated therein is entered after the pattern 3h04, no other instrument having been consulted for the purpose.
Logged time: 11h27
